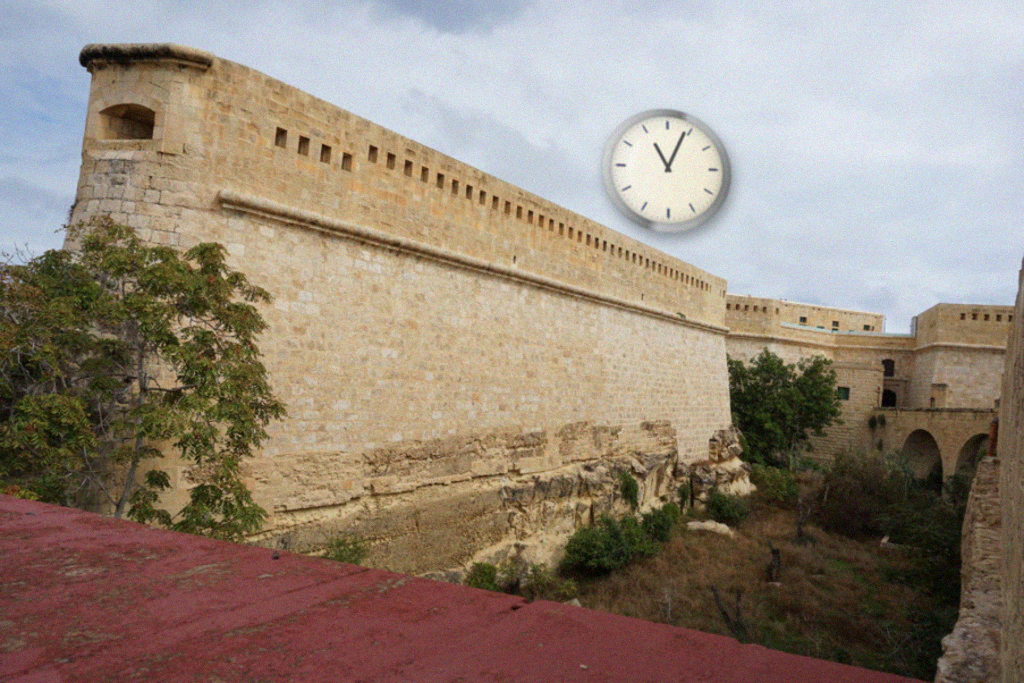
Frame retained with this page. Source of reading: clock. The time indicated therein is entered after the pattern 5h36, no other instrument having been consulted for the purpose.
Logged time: 11h04
